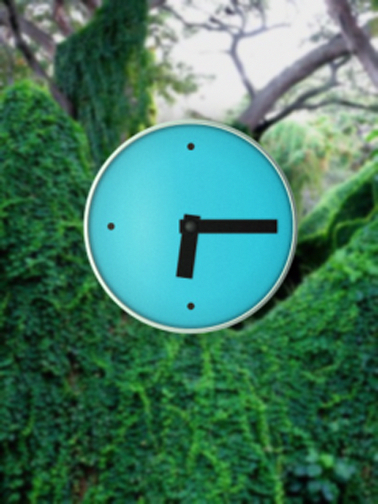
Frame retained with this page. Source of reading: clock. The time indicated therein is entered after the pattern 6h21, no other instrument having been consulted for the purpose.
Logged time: 6h15
